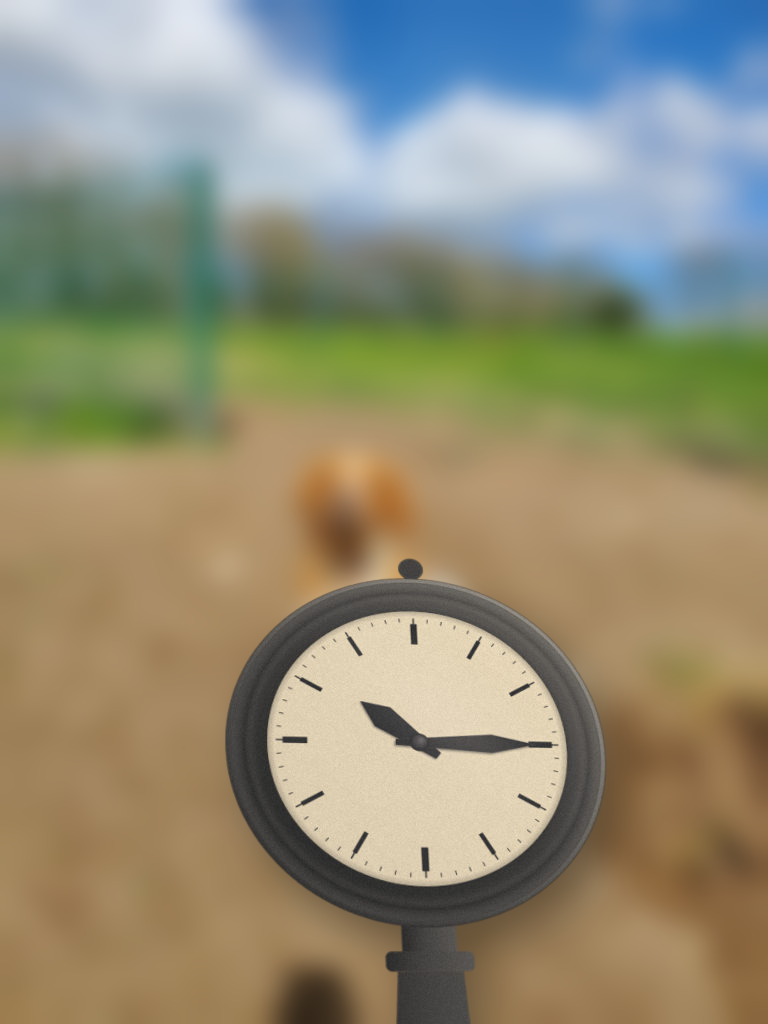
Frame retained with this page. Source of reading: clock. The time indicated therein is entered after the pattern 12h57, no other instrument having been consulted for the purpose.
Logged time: 10h15
